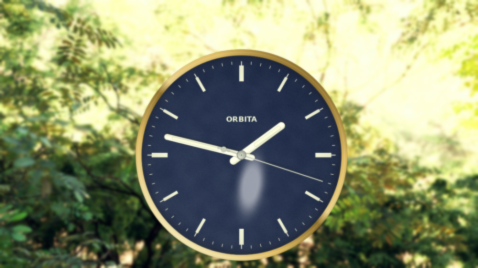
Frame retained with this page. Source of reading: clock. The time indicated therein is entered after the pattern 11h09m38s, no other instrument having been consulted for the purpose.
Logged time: 1h47m18s
